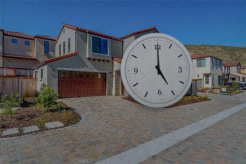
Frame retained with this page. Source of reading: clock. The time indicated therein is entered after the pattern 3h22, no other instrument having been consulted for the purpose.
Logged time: 5h00
